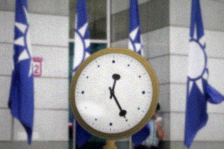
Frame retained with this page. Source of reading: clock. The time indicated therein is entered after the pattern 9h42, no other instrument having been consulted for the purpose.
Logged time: 12h25
